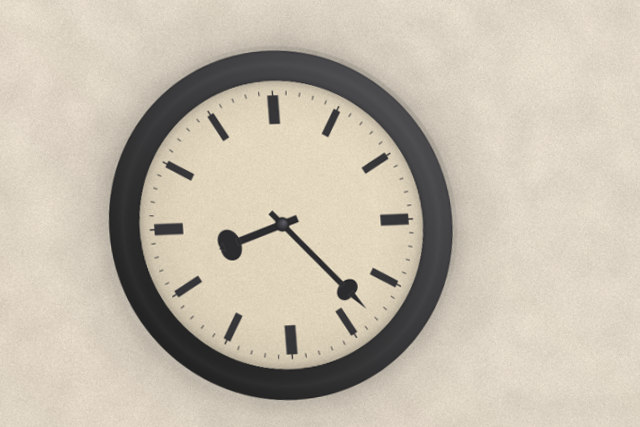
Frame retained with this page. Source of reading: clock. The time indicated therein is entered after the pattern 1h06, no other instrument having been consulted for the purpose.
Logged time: 8h23
